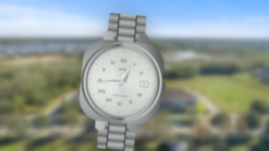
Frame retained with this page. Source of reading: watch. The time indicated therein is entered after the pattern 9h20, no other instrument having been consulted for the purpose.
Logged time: 12h44
